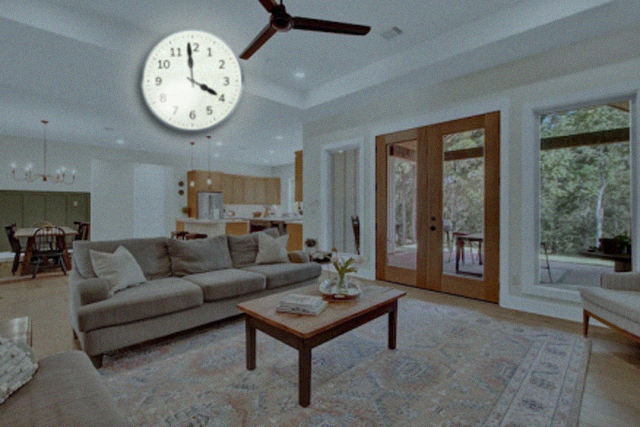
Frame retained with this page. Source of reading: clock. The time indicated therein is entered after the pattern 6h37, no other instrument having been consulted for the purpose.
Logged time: 3h59
